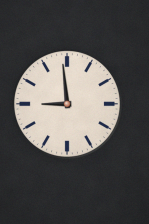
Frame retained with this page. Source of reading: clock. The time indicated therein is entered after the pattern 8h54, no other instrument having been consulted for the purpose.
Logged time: 8h59
